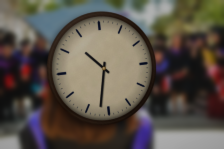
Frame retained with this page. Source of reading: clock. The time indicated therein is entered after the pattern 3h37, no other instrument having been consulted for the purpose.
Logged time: 10h32
